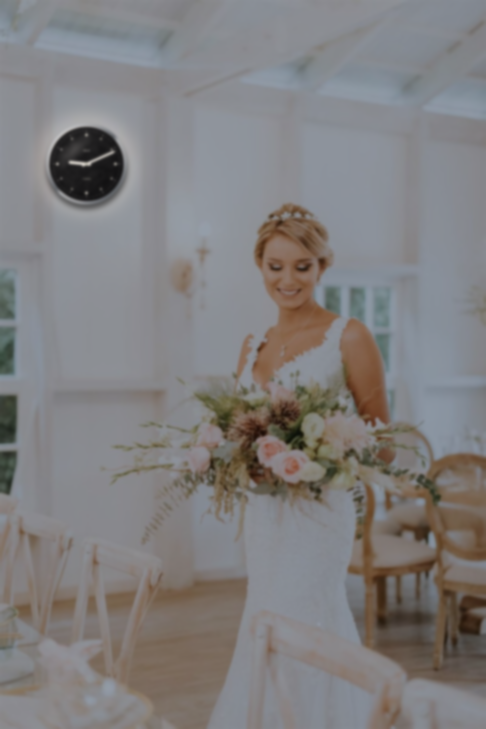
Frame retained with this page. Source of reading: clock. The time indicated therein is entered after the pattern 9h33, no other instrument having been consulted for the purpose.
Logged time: 9h11
